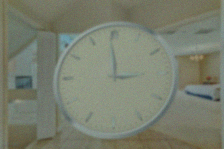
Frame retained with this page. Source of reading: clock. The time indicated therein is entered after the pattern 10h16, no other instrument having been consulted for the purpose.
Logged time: 2h59
